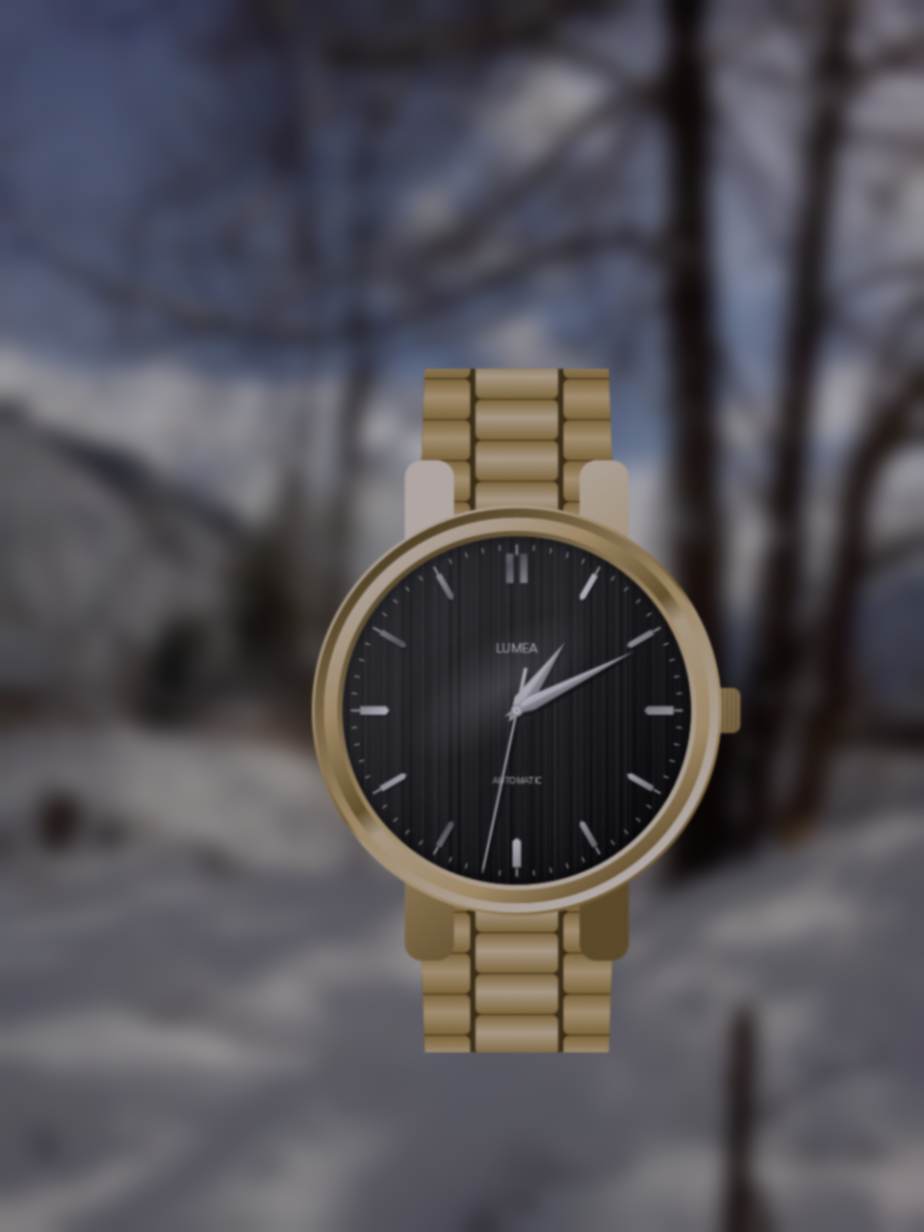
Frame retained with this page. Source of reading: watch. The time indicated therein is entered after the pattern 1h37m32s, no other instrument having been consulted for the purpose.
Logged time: 1h10m32s
